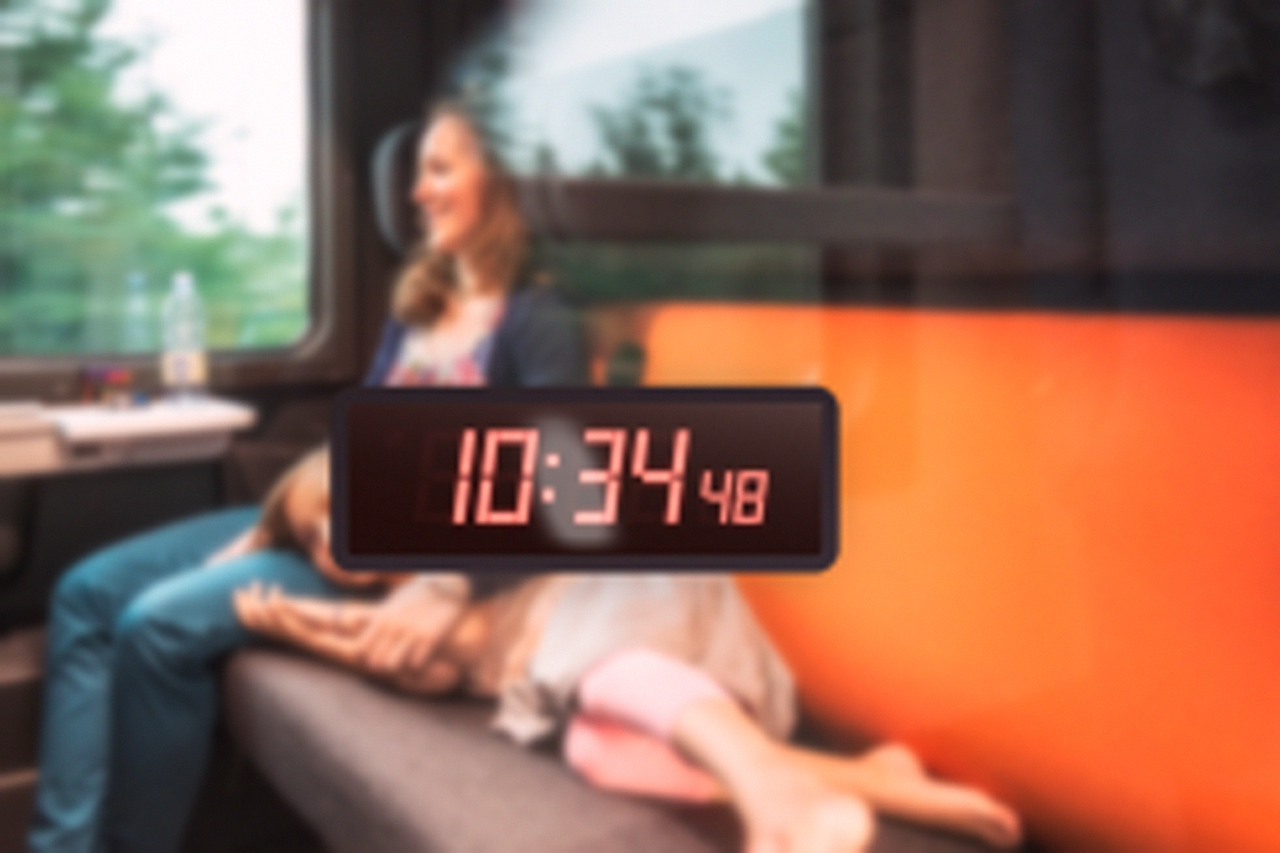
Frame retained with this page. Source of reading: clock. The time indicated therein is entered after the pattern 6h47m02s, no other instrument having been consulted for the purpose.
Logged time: 10h34m48s
